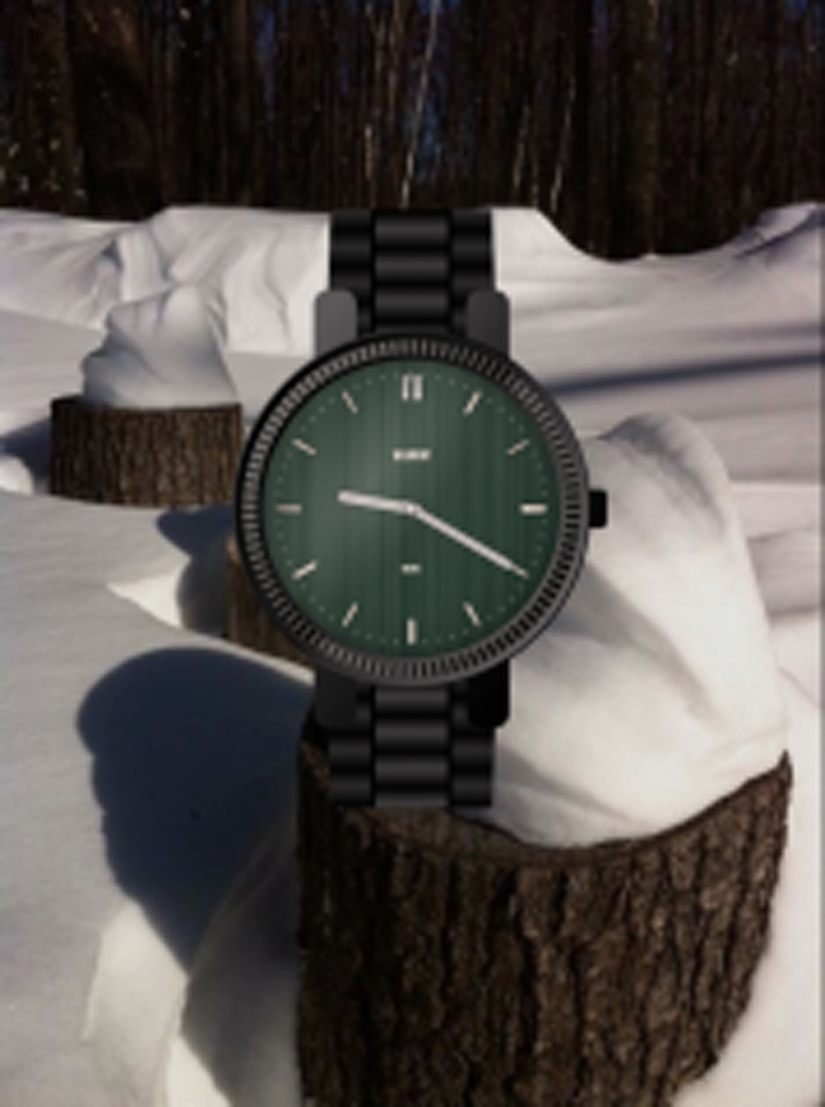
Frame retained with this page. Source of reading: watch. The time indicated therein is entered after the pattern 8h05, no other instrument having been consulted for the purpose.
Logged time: 9h20
